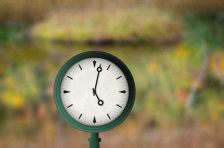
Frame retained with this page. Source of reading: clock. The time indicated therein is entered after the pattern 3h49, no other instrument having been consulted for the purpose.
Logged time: 5h02
